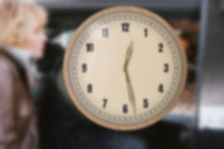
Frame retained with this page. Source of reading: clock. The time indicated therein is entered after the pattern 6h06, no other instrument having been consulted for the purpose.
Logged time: 12h28
